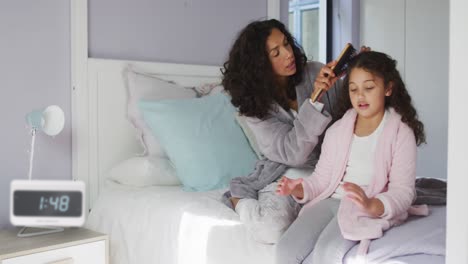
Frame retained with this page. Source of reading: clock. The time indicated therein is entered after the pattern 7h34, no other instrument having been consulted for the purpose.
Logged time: 1h48
